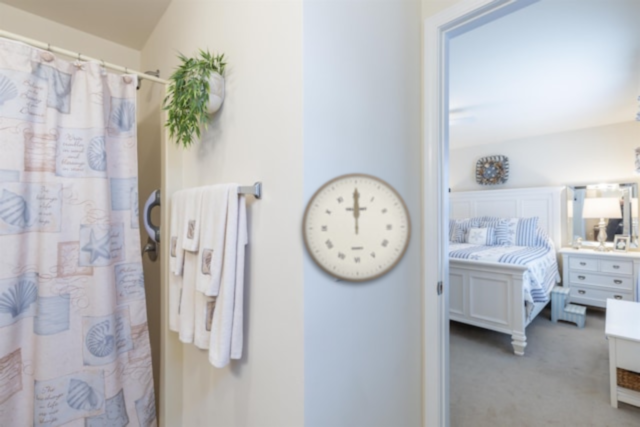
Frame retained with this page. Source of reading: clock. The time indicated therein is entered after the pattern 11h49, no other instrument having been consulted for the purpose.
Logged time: 12h00
